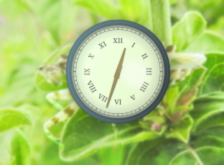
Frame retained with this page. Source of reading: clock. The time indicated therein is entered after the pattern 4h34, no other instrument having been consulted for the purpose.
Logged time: 12h33
